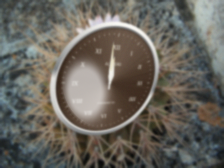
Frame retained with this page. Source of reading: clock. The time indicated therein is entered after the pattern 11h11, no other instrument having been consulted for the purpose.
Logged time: 11h59
